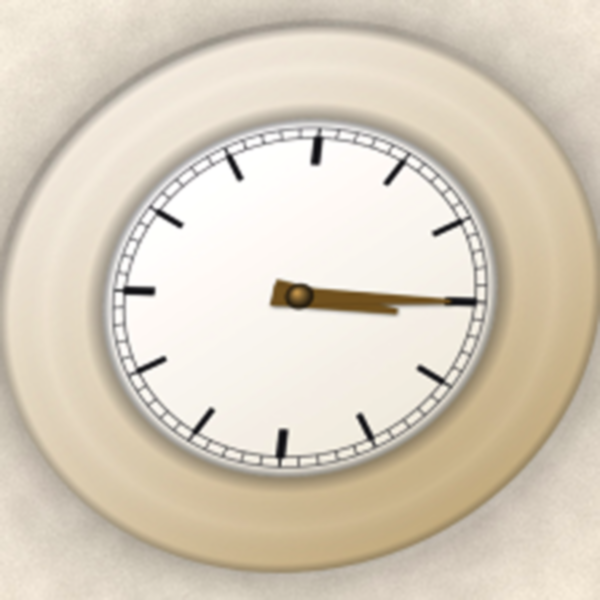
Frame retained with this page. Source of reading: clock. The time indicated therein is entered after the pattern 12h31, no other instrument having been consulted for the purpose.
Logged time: 3h15
